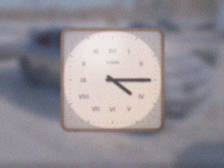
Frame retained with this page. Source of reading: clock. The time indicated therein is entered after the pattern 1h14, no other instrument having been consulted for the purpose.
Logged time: 4h15
